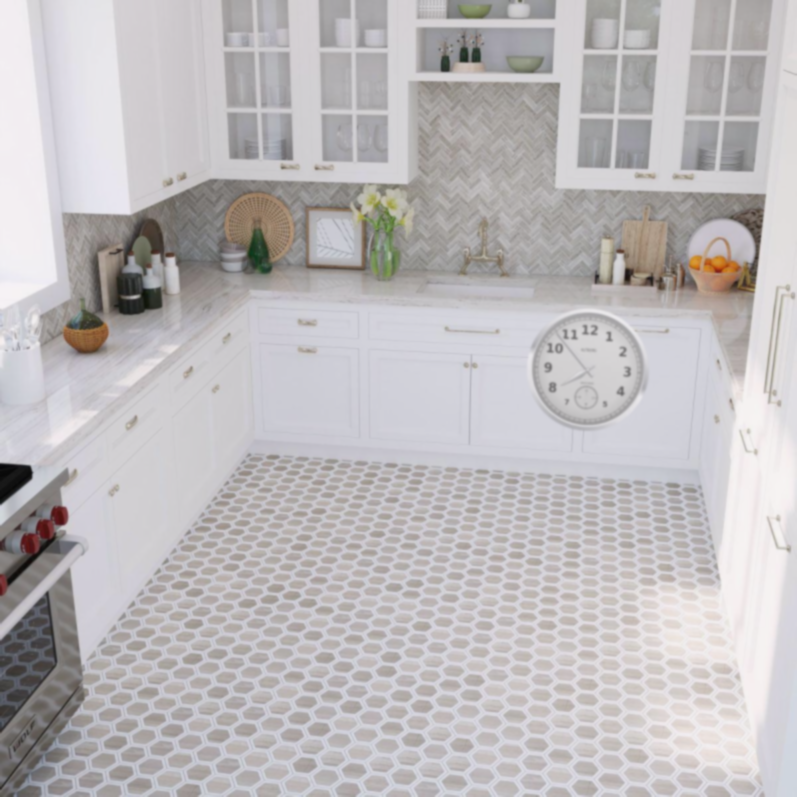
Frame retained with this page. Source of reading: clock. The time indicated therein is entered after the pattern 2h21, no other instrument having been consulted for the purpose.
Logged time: 7h53
